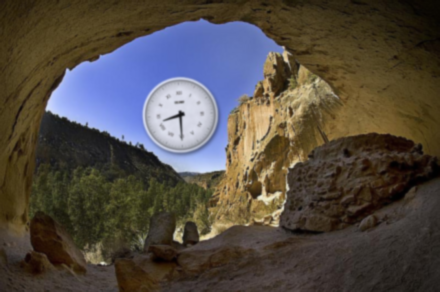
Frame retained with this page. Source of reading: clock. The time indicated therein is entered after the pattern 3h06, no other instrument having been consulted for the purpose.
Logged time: 8h30
